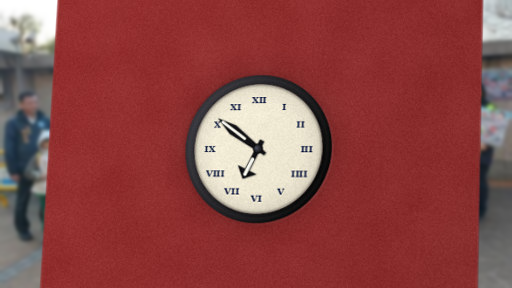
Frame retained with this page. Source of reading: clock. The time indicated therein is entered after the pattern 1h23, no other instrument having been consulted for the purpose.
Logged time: 6h51
